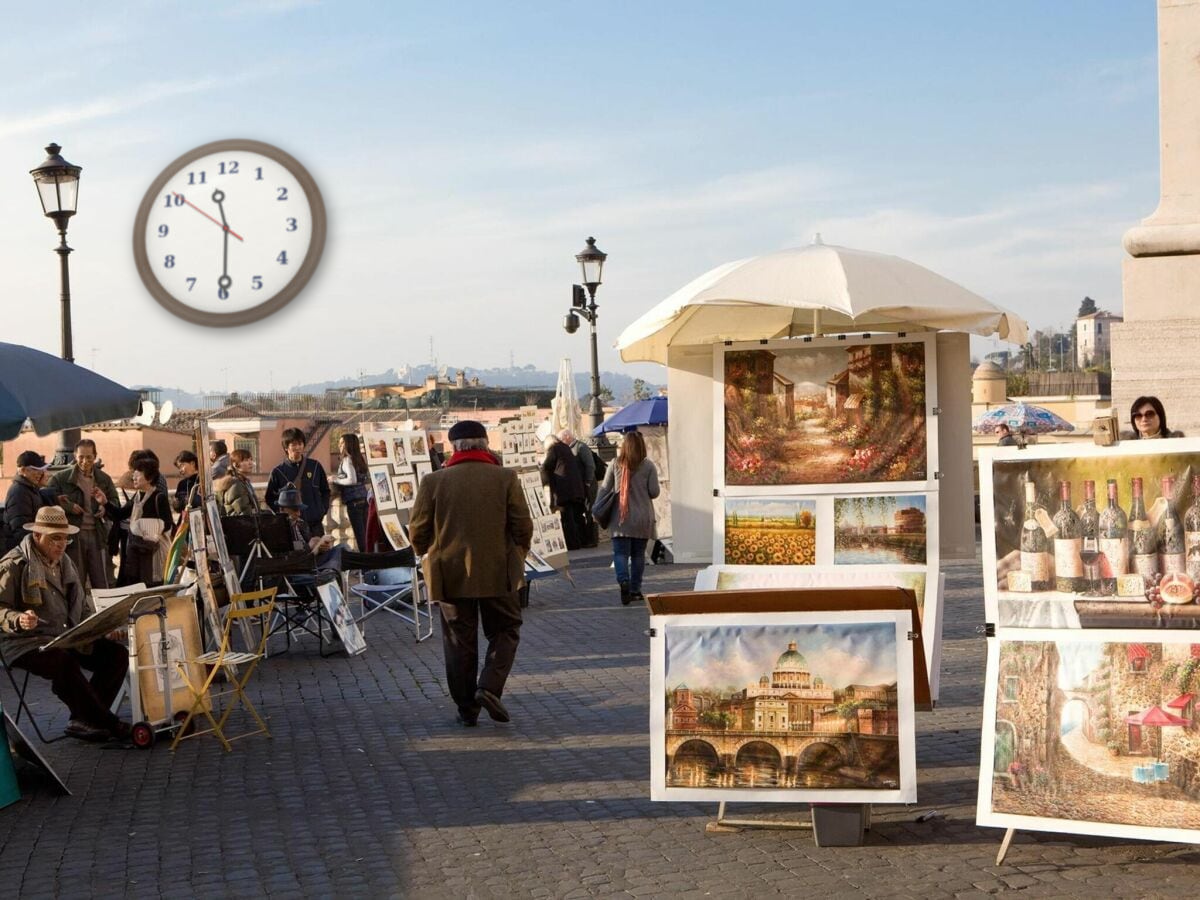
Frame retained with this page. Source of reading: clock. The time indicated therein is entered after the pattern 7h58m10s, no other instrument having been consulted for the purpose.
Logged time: 11h29m51s
